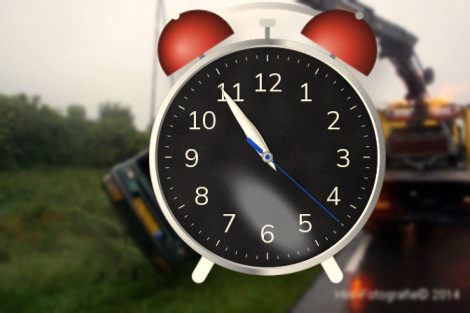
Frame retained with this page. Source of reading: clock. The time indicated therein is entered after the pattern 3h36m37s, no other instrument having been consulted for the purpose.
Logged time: 10h54m22s
